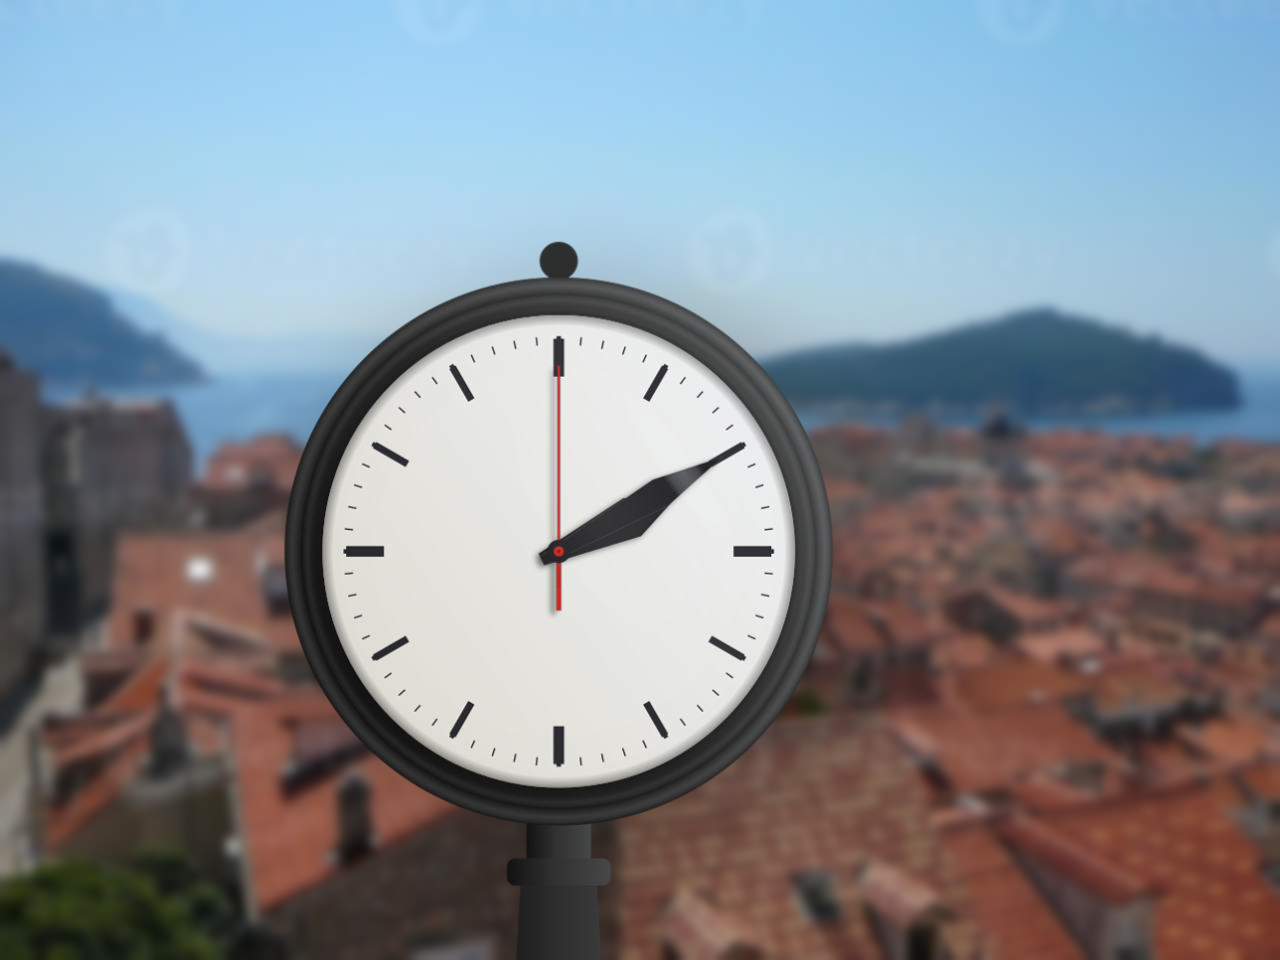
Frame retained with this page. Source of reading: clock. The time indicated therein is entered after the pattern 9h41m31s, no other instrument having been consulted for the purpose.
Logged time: 2h10m00s
